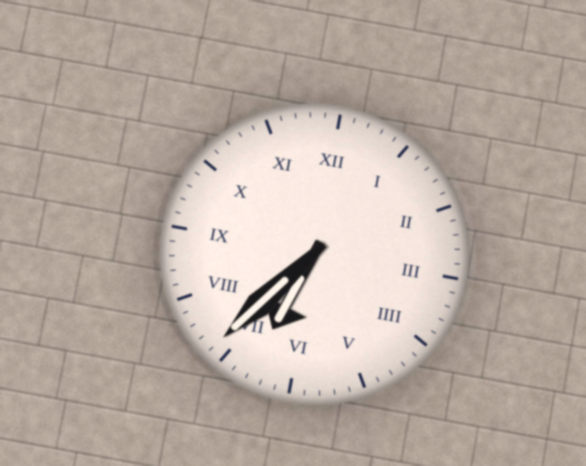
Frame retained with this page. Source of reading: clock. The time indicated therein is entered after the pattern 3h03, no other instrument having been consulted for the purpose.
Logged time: 6h36
